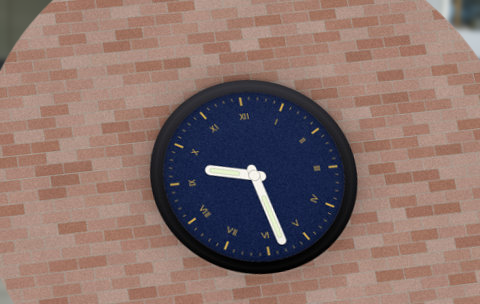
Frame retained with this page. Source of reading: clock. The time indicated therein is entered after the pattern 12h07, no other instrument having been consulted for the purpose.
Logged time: 9h28
